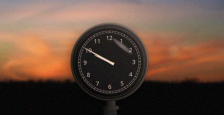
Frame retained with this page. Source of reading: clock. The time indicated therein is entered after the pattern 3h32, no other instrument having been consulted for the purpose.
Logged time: 9h50
